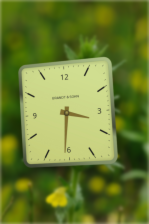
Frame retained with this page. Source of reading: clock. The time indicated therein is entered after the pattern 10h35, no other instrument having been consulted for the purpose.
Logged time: 3h31
